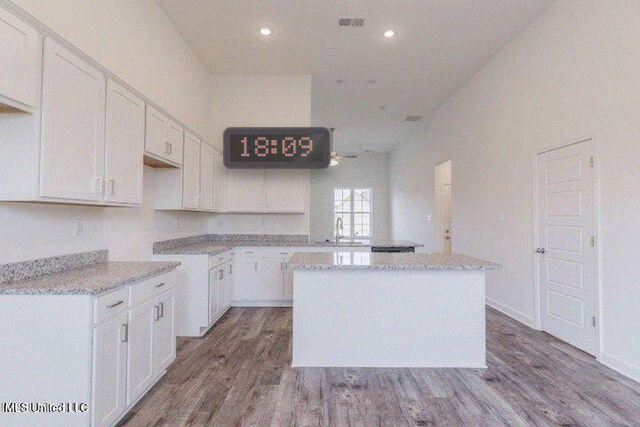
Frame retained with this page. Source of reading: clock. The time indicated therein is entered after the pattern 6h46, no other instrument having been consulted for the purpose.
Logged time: 18h09
